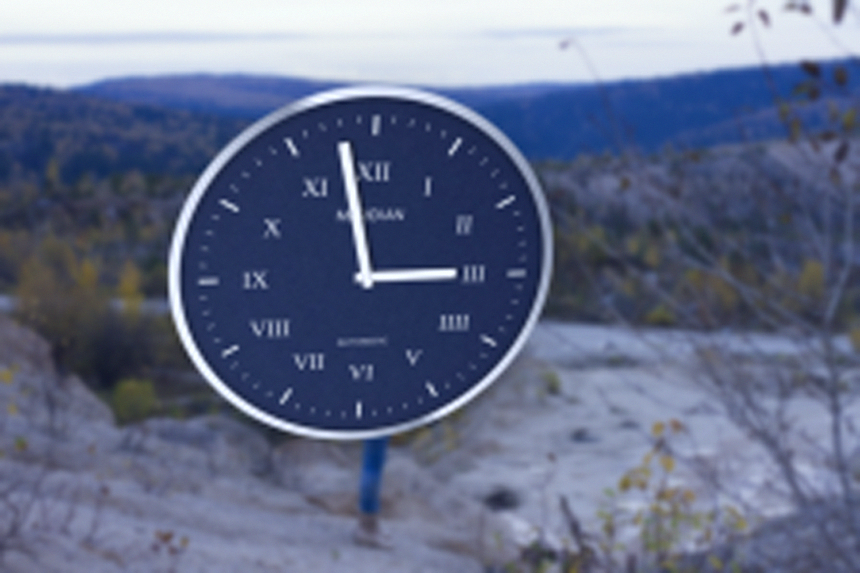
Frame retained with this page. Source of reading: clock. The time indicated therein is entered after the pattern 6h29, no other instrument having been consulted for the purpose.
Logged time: 2h58
